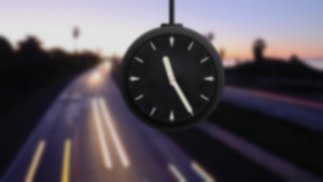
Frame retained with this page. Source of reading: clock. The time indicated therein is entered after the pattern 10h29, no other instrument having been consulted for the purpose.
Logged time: 11h25
